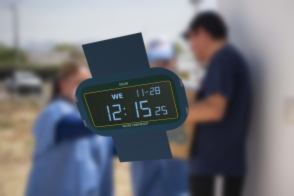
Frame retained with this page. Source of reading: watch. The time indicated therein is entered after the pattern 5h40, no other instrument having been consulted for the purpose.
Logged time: 12h15
